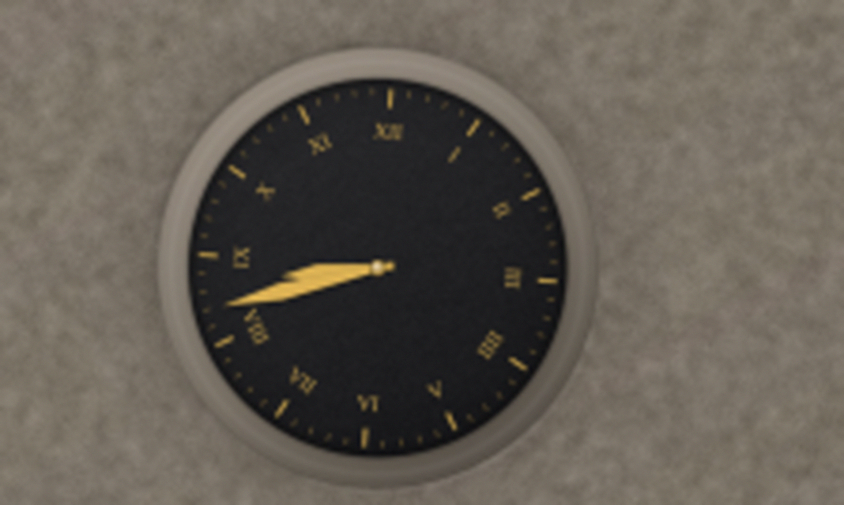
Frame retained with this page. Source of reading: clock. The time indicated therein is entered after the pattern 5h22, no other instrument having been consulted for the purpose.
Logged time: 8h42
